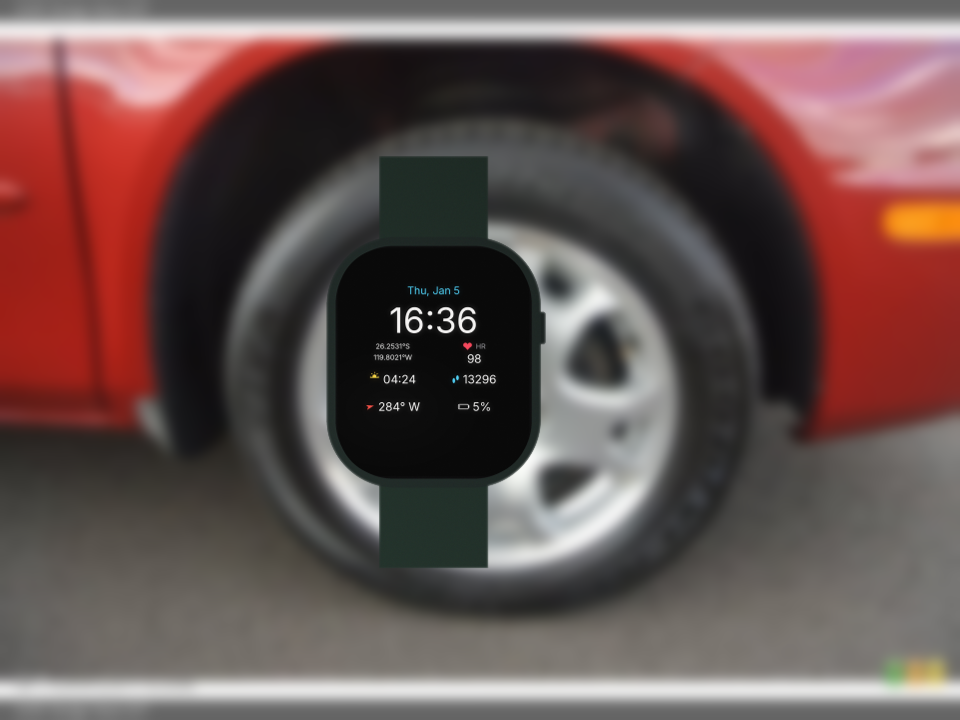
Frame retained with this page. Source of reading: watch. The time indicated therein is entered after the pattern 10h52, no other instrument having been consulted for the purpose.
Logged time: 16h36
